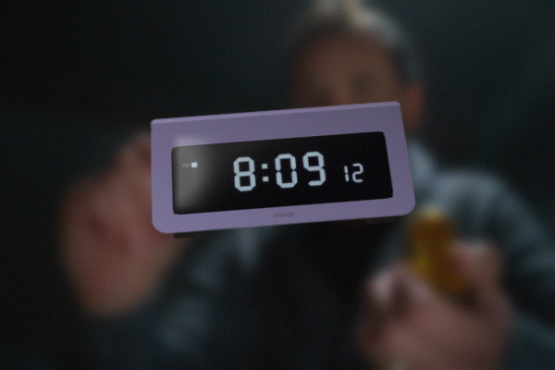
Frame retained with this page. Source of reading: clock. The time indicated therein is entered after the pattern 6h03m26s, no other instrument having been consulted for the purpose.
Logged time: 8h09m12s
